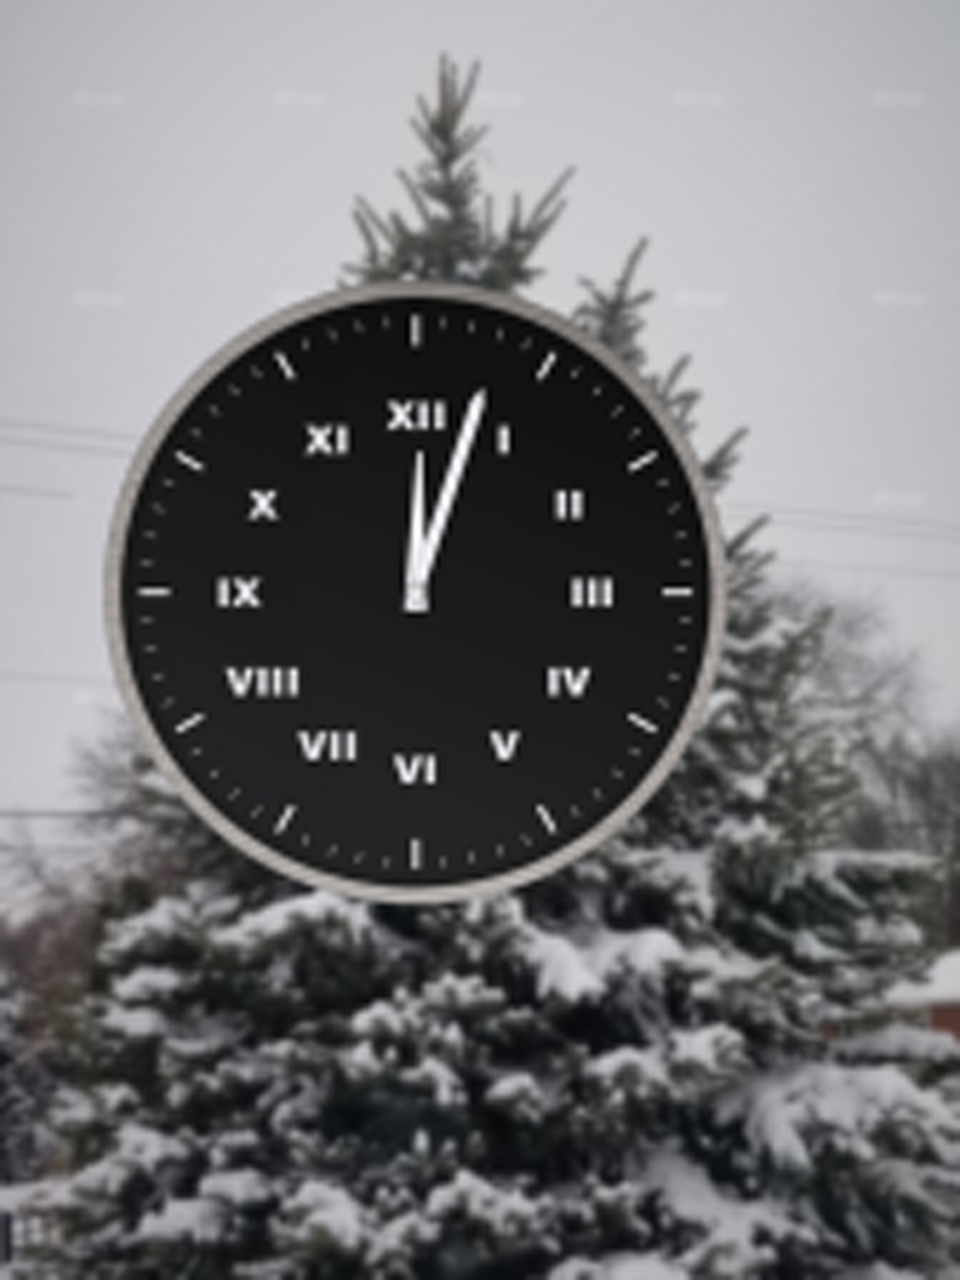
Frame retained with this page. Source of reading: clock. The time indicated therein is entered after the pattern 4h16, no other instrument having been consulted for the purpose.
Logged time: 12h03
